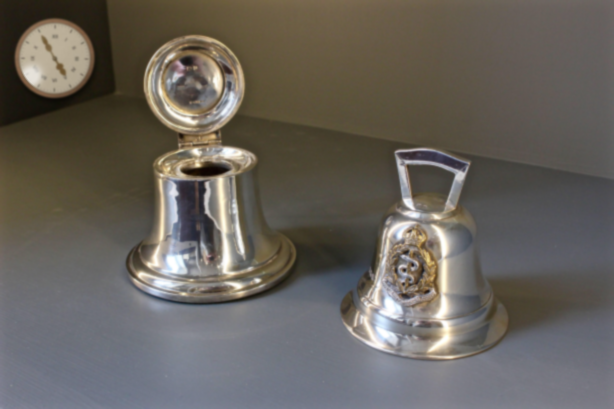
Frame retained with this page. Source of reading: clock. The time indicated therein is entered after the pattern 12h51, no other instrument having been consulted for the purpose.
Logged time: 4h55
